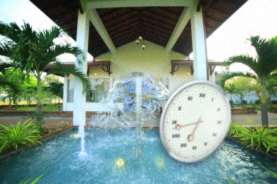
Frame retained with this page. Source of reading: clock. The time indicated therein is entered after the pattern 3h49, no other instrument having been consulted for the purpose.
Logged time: 6h43
